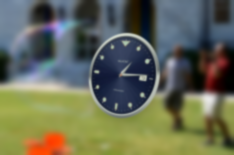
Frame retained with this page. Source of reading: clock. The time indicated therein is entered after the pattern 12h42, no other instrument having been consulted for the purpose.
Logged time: 1h14
